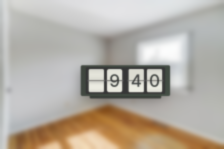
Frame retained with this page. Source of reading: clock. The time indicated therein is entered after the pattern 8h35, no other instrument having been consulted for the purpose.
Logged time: 9h40
